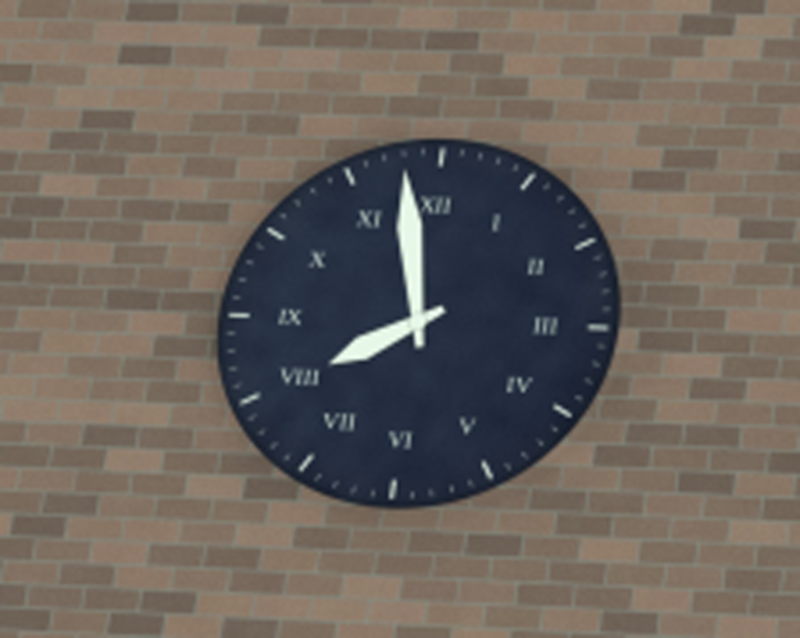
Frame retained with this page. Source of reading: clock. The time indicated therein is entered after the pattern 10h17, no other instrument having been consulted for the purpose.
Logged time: 7h58
